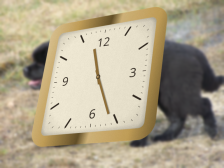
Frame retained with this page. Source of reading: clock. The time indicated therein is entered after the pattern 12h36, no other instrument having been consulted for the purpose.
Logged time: 11h26
